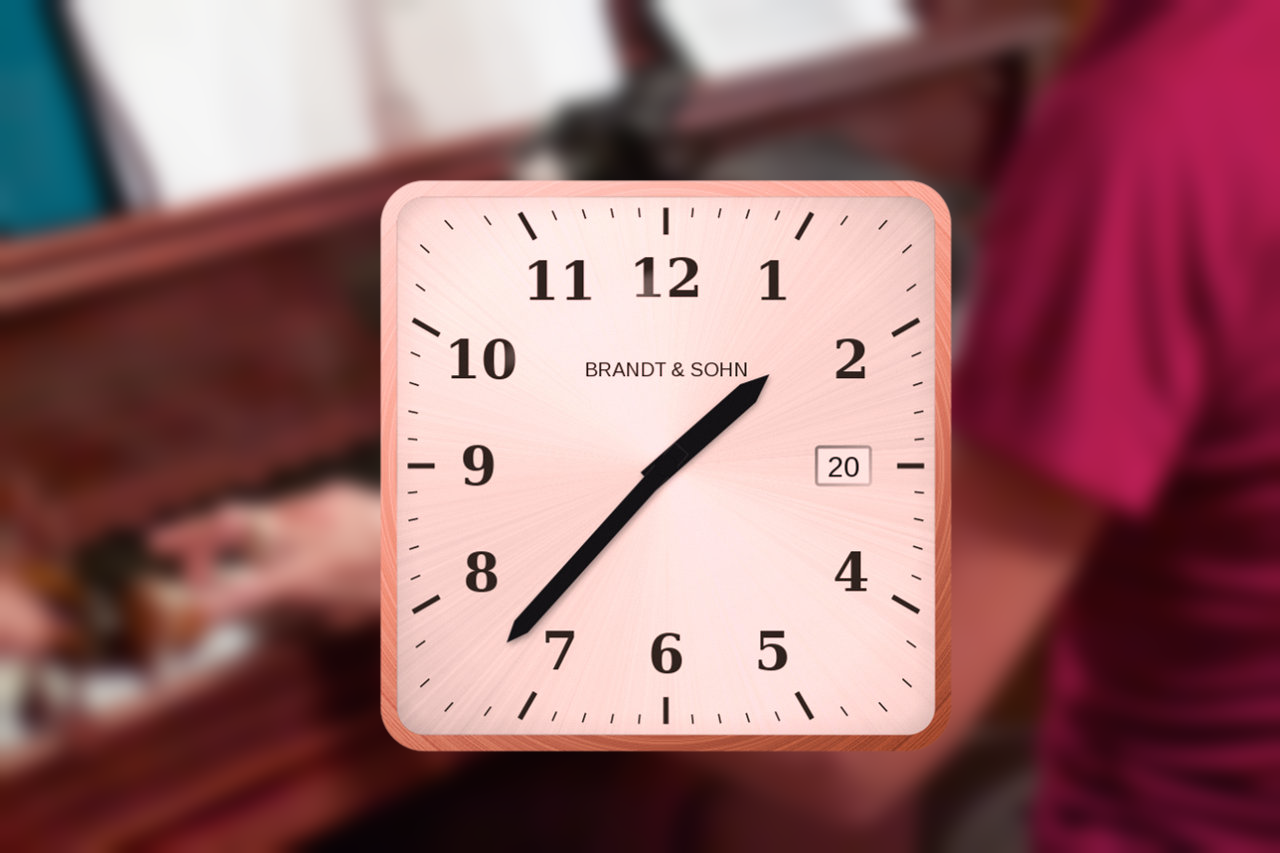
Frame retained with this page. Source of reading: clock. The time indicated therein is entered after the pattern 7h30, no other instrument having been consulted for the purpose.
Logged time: 1h37
